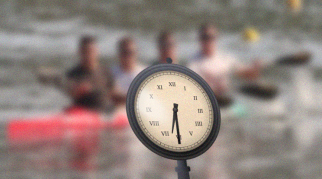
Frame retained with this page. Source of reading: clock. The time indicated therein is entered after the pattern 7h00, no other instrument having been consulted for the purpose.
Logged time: 6h30
